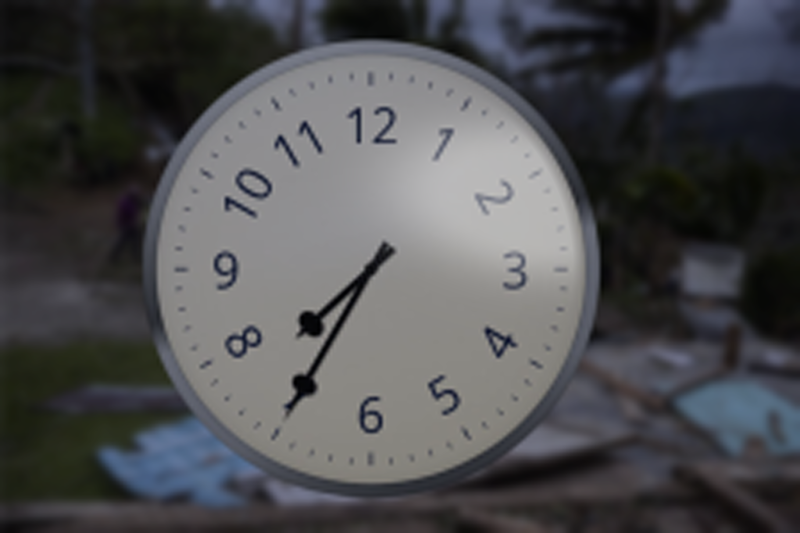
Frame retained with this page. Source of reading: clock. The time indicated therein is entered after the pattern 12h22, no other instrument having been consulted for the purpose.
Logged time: 7h35
